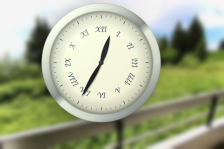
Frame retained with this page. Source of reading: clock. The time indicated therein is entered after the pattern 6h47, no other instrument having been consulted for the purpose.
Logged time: 12h35
